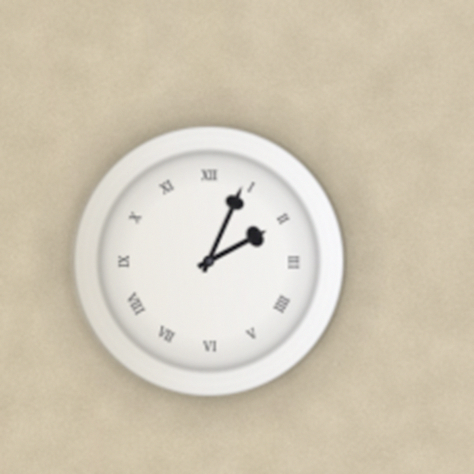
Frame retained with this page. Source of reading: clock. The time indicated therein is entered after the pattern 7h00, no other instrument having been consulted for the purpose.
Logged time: 2h04
